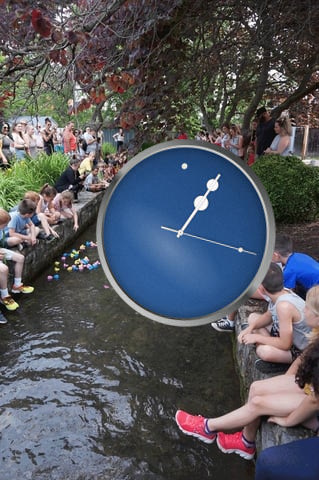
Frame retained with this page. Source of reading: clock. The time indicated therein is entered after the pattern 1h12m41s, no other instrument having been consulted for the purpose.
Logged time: 1h05m17s
